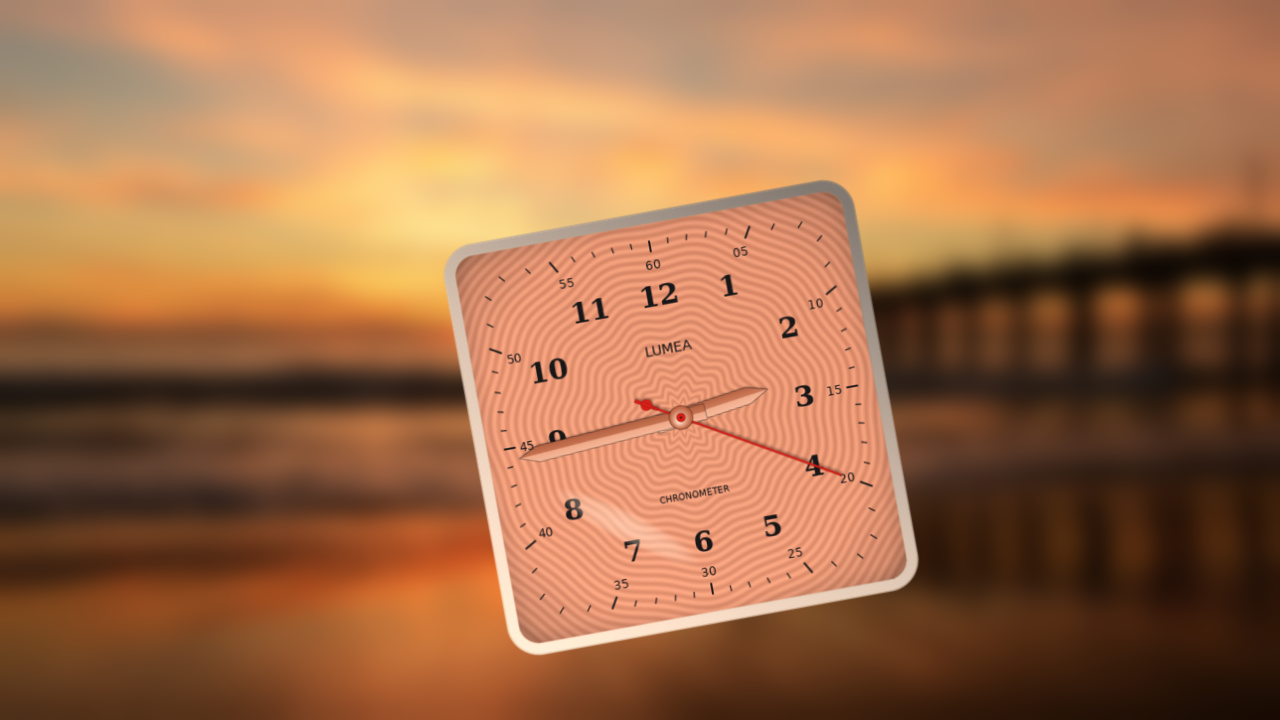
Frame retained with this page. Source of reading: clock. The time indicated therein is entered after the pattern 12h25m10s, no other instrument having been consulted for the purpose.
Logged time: 2h44m20s
